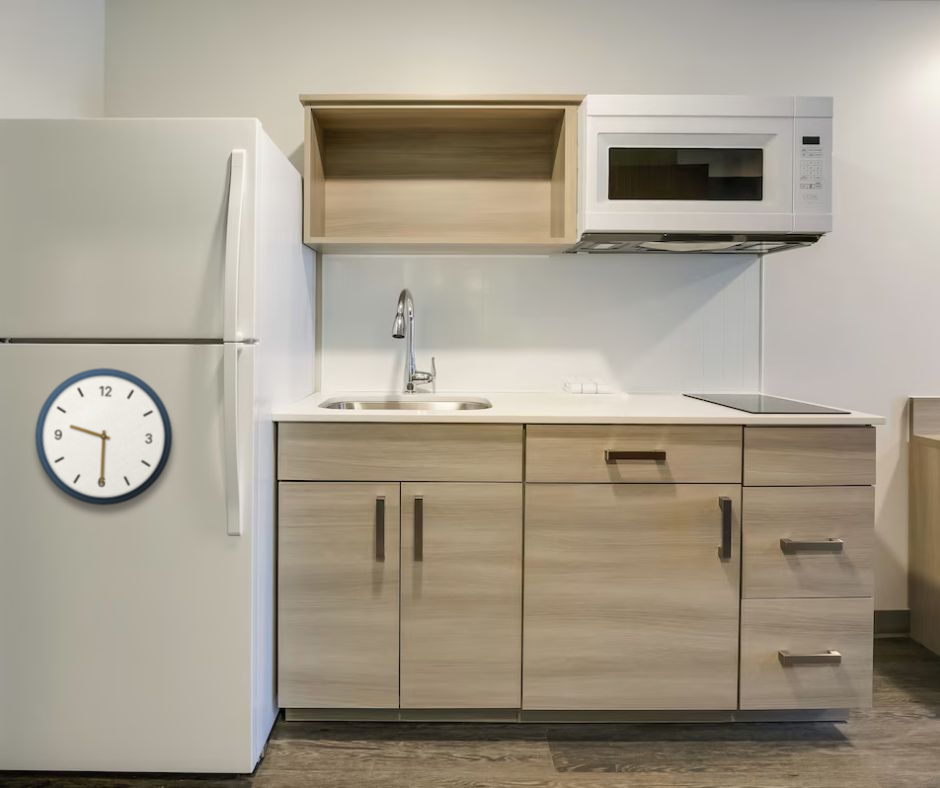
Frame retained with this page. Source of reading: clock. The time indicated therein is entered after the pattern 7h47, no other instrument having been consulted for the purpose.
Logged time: 9h30
